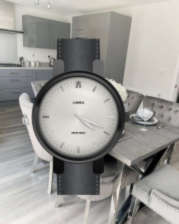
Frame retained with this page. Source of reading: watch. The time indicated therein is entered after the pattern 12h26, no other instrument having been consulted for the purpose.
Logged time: 4h19
